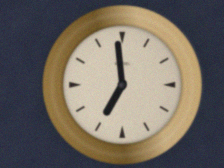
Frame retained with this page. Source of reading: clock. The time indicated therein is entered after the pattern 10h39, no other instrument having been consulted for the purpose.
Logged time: 6h59
